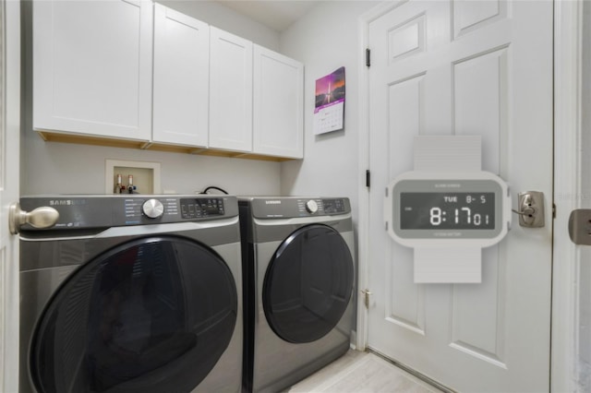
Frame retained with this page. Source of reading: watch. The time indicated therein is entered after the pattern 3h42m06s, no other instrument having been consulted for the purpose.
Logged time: 8h17m01s
